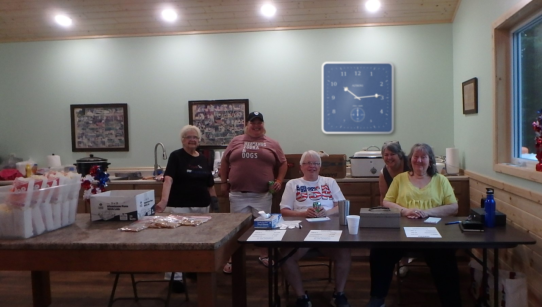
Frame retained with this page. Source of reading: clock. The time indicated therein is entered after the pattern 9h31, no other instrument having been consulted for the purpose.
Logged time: 10h14
